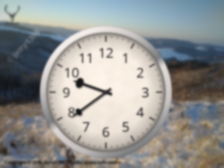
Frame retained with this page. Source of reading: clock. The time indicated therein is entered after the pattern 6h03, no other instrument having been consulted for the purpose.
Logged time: 9h39
